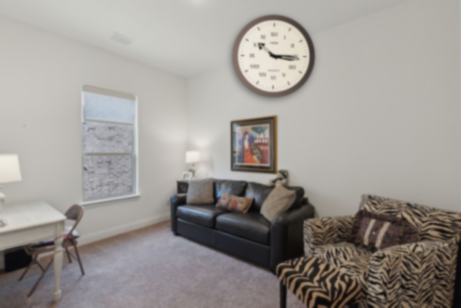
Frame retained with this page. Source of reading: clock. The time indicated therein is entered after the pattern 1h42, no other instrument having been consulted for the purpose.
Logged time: 10h16
